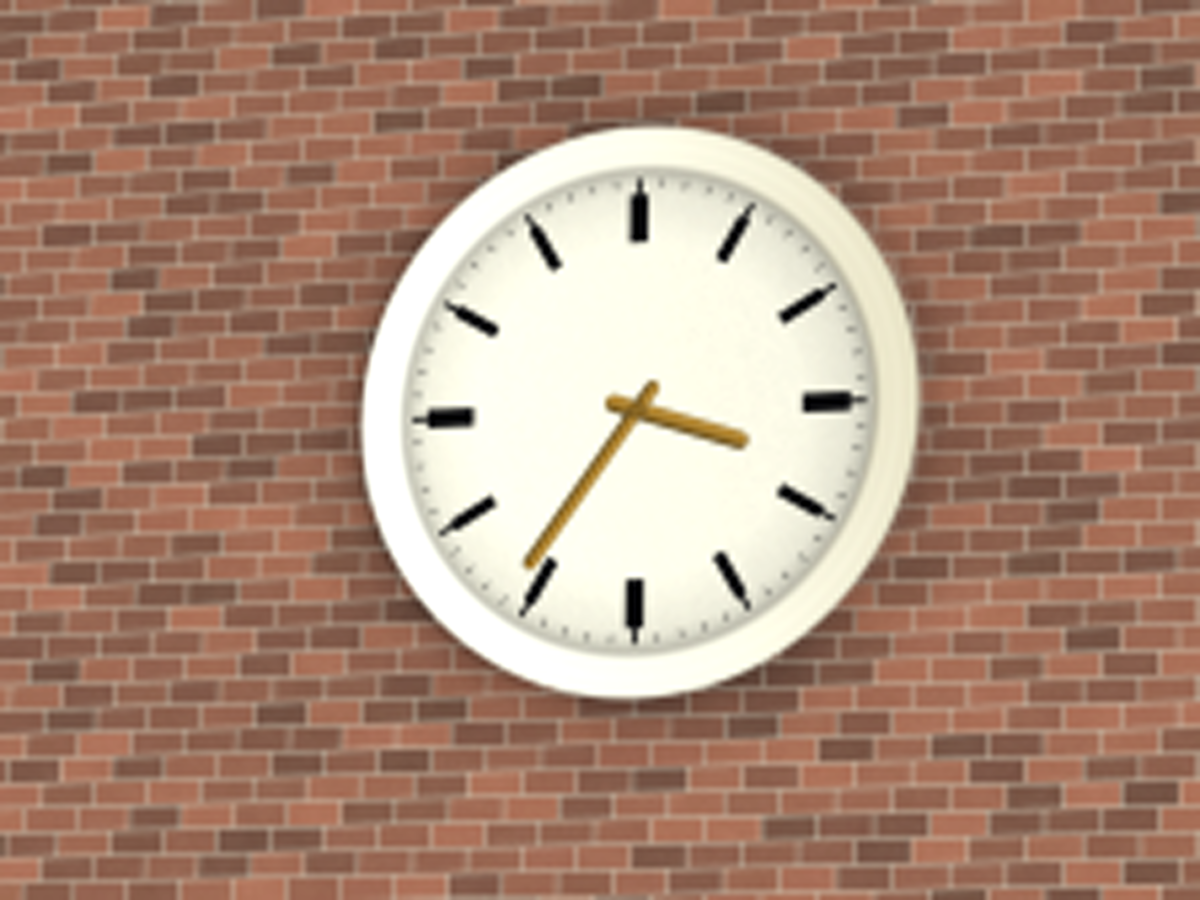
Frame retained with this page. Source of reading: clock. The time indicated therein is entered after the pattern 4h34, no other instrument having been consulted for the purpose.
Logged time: 3h36
